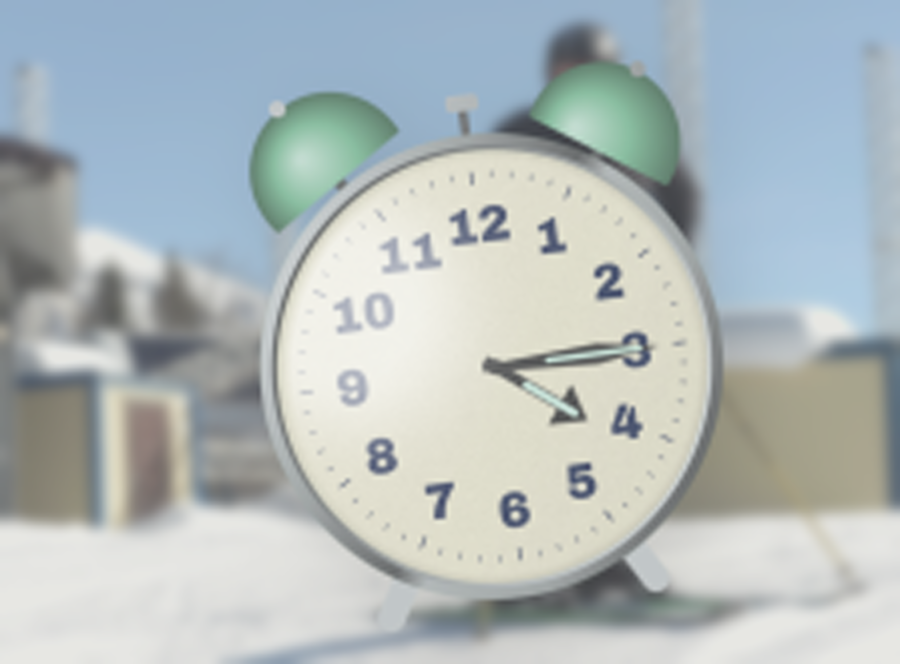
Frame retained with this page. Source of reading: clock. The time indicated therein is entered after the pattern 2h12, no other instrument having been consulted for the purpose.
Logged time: 4h15
